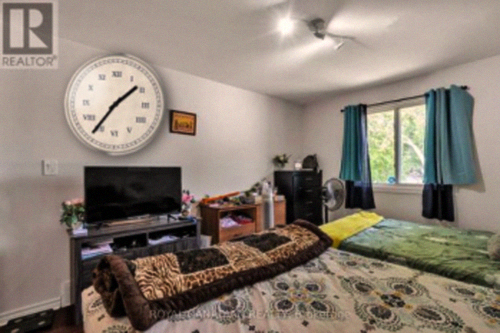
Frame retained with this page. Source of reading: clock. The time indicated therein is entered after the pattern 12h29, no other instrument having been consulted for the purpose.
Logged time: 1h36
